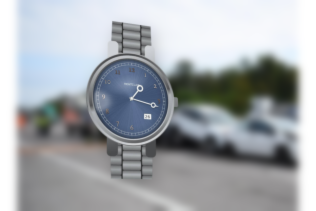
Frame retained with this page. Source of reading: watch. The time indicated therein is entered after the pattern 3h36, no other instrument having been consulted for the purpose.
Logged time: 1h17
